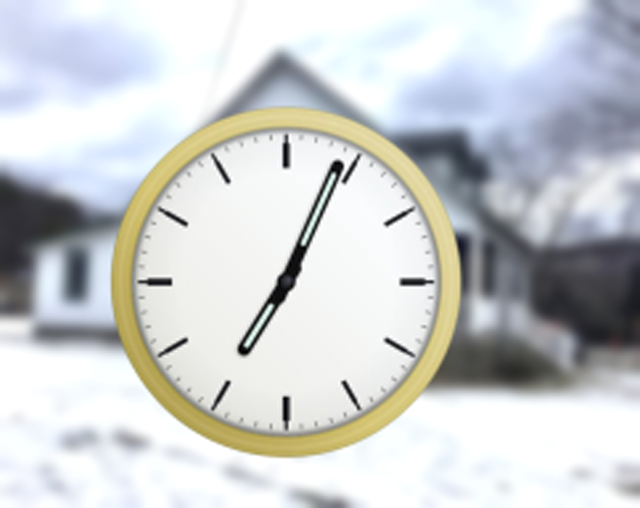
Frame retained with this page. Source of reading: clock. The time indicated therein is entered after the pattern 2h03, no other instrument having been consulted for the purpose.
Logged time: 7h04
